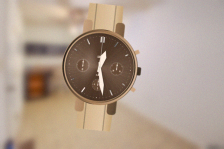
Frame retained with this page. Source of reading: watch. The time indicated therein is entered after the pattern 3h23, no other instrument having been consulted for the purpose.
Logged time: 12h28
